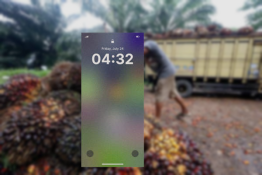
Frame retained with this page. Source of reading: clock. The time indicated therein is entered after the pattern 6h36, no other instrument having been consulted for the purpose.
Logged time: 4h32
